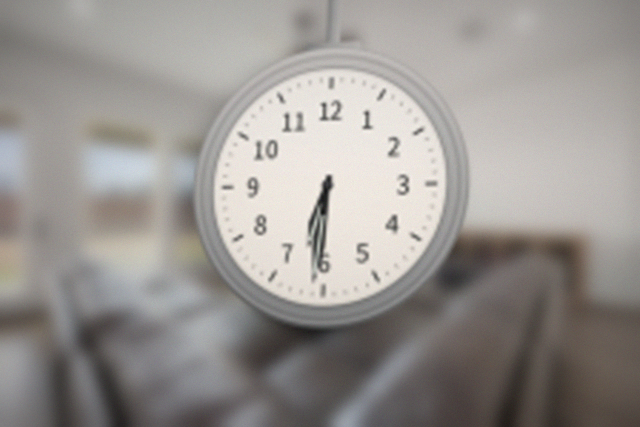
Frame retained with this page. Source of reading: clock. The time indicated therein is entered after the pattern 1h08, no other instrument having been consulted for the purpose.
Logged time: 6h31
